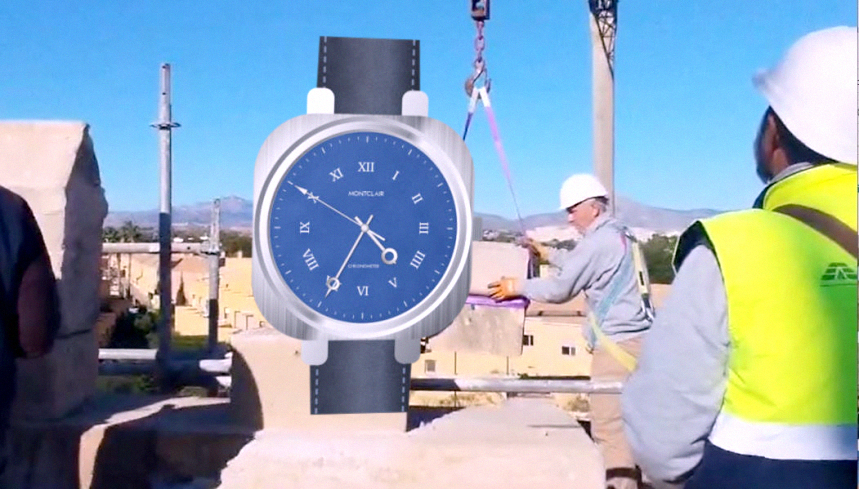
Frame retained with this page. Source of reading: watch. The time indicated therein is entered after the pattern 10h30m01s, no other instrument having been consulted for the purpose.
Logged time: 4h34m50s
